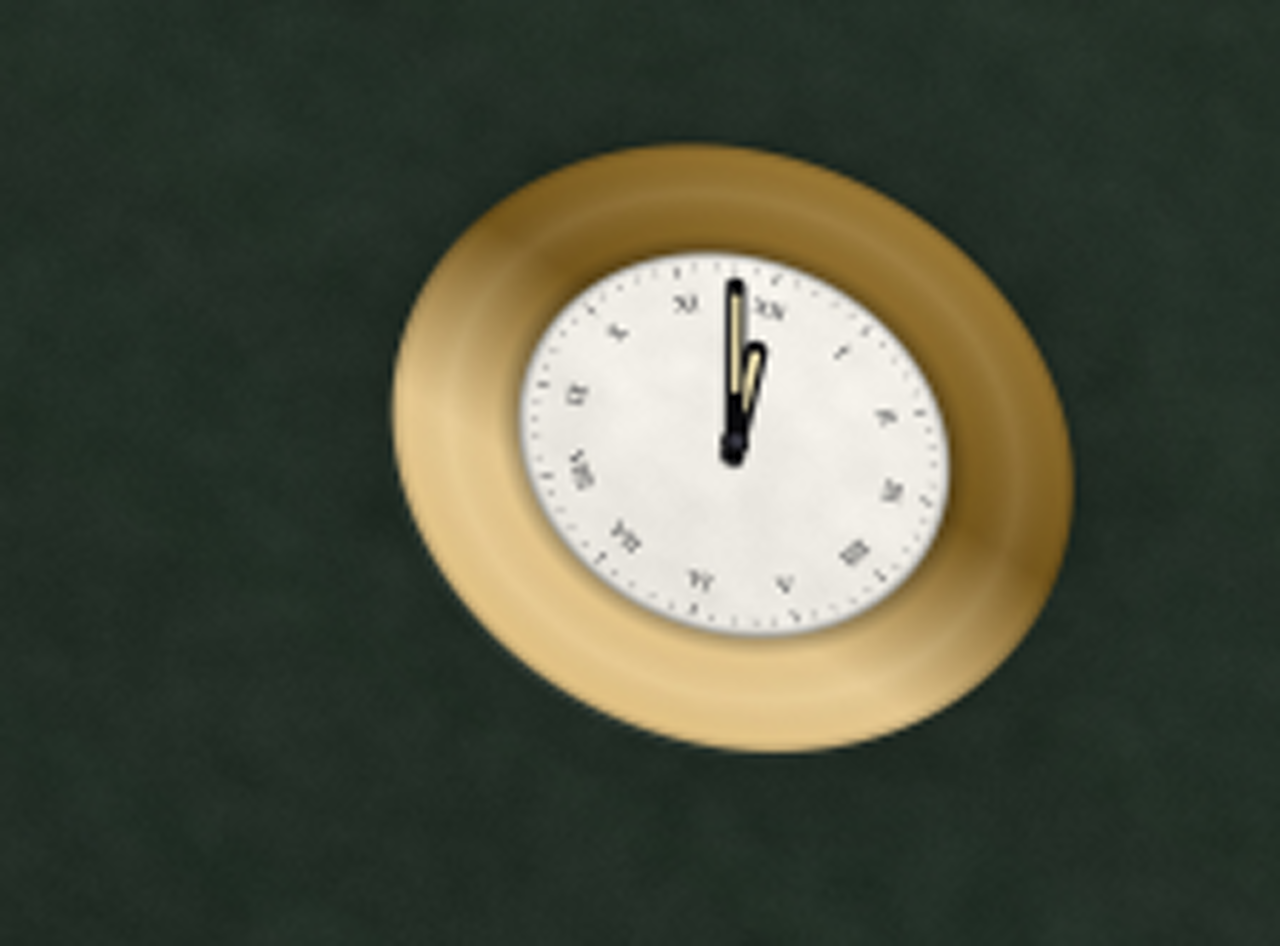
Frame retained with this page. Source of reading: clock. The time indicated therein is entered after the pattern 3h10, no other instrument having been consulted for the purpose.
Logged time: 11h58
